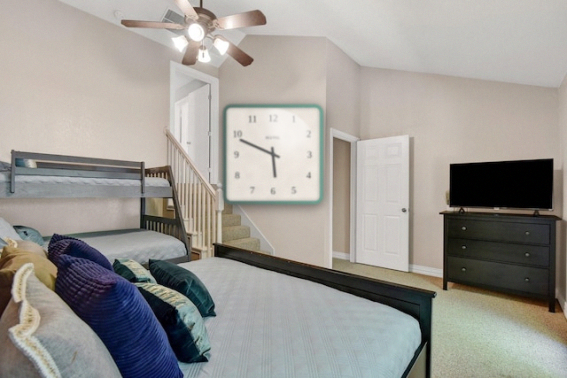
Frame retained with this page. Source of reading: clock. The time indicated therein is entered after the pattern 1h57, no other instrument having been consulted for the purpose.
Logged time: 5h49
